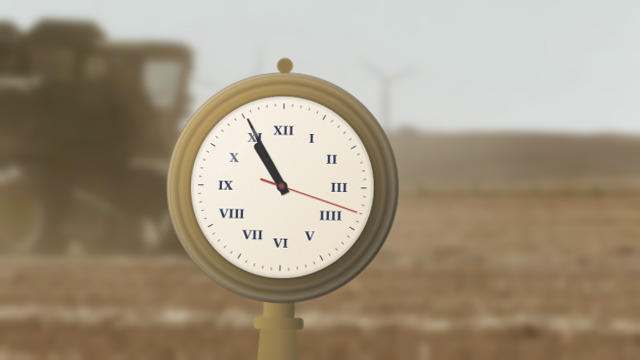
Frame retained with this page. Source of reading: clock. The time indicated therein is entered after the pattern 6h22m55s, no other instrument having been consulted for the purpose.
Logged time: 10h55m18s
